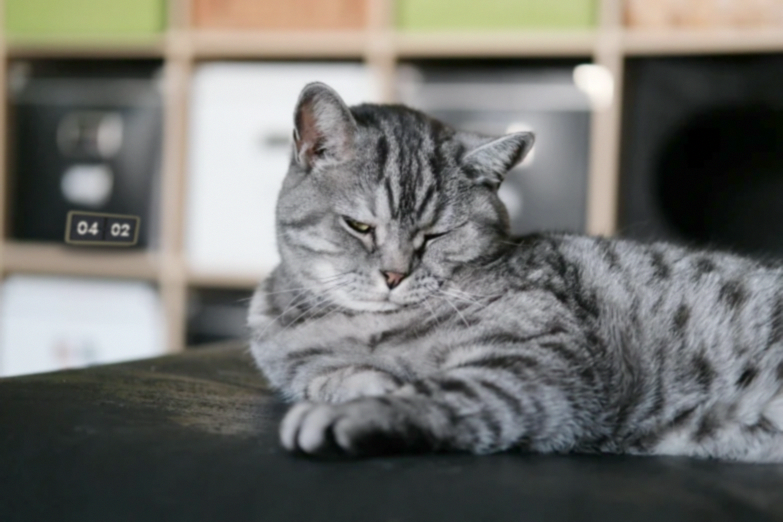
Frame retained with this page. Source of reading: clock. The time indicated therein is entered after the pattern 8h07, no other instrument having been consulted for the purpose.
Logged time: 4h02
